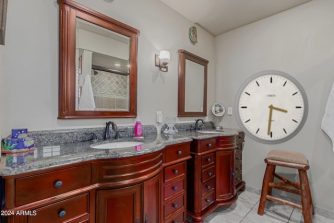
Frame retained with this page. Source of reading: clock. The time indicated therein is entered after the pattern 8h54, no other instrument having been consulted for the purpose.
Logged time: 3h31
